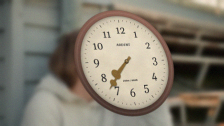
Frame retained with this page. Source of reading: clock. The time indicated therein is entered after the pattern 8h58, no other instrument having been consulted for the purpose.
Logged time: 7h37
